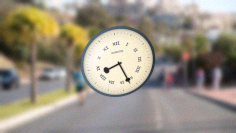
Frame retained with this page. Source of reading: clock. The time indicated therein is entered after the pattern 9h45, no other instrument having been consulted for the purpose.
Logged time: 8h27
